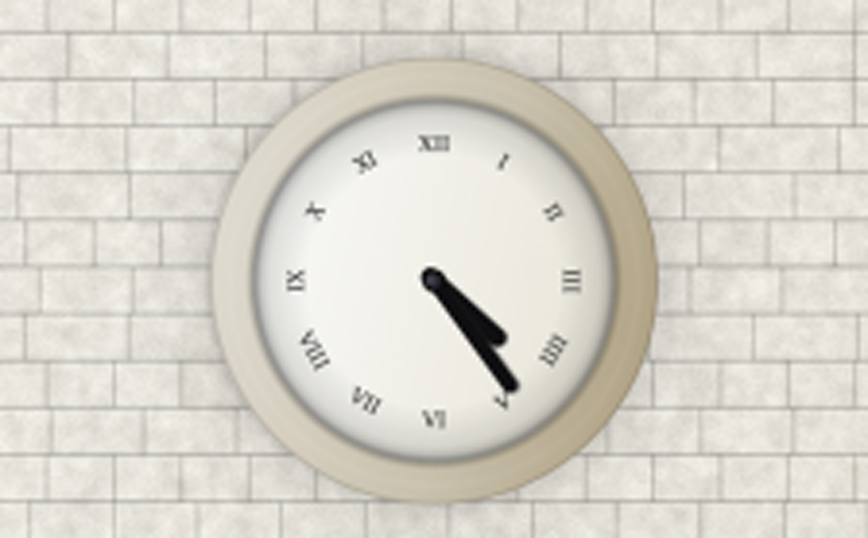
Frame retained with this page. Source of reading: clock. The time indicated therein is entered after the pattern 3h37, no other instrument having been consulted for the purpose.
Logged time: 4h24
